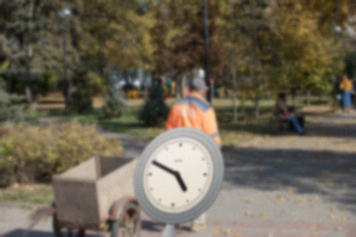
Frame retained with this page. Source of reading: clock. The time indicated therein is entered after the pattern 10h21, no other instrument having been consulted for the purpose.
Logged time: 4h49
